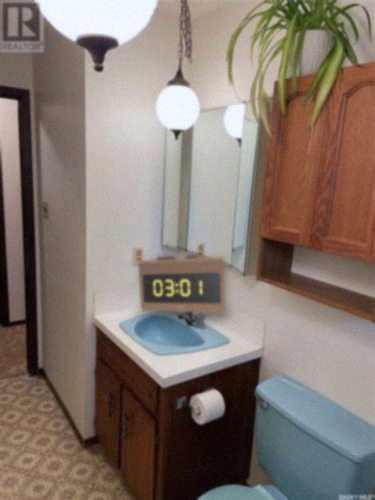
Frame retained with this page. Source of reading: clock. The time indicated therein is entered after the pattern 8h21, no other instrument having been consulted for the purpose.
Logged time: 3h01
